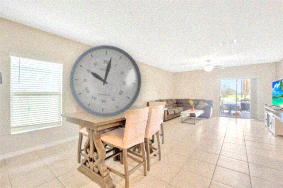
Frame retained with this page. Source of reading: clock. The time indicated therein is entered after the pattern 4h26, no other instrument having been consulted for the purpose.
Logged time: 10h02
